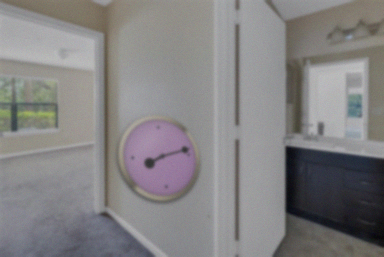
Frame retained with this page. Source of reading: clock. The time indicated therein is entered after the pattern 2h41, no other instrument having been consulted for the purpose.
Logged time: 8h13
